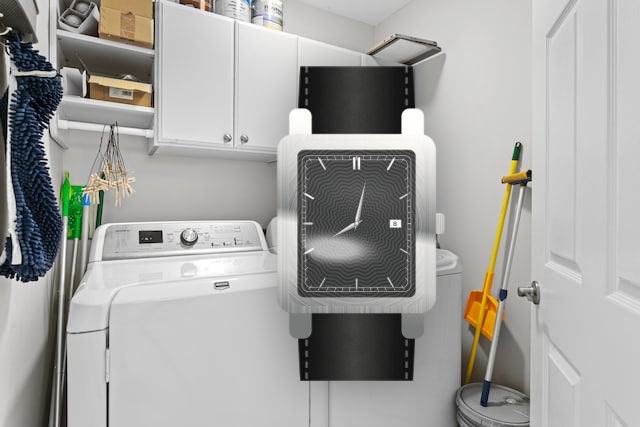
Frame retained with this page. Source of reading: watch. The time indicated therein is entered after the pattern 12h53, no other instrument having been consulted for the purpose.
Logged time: 8h02
